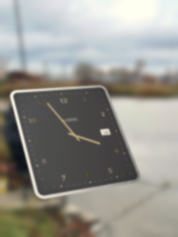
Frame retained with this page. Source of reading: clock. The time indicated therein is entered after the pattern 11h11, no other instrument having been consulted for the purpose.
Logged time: 3h56
